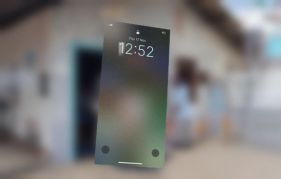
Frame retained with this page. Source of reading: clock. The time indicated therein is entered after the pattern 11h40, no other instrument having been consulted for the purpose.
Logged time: 12h52
